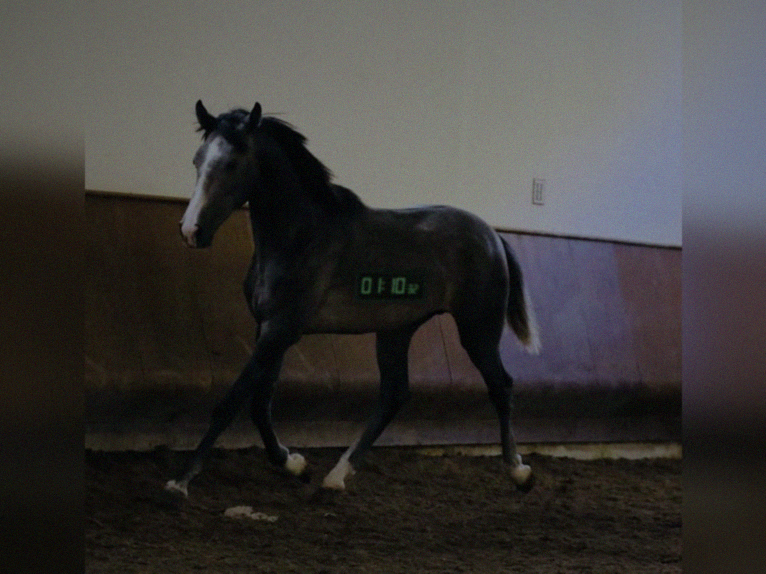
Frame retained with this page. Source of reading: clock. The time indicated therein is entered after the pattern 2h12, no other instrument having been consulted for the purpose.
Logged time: 1h10
